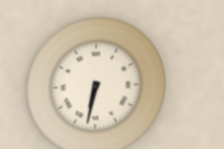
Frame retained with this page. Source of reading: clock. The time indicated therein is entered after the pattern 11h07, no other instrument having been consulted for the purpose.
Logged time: 6h32
